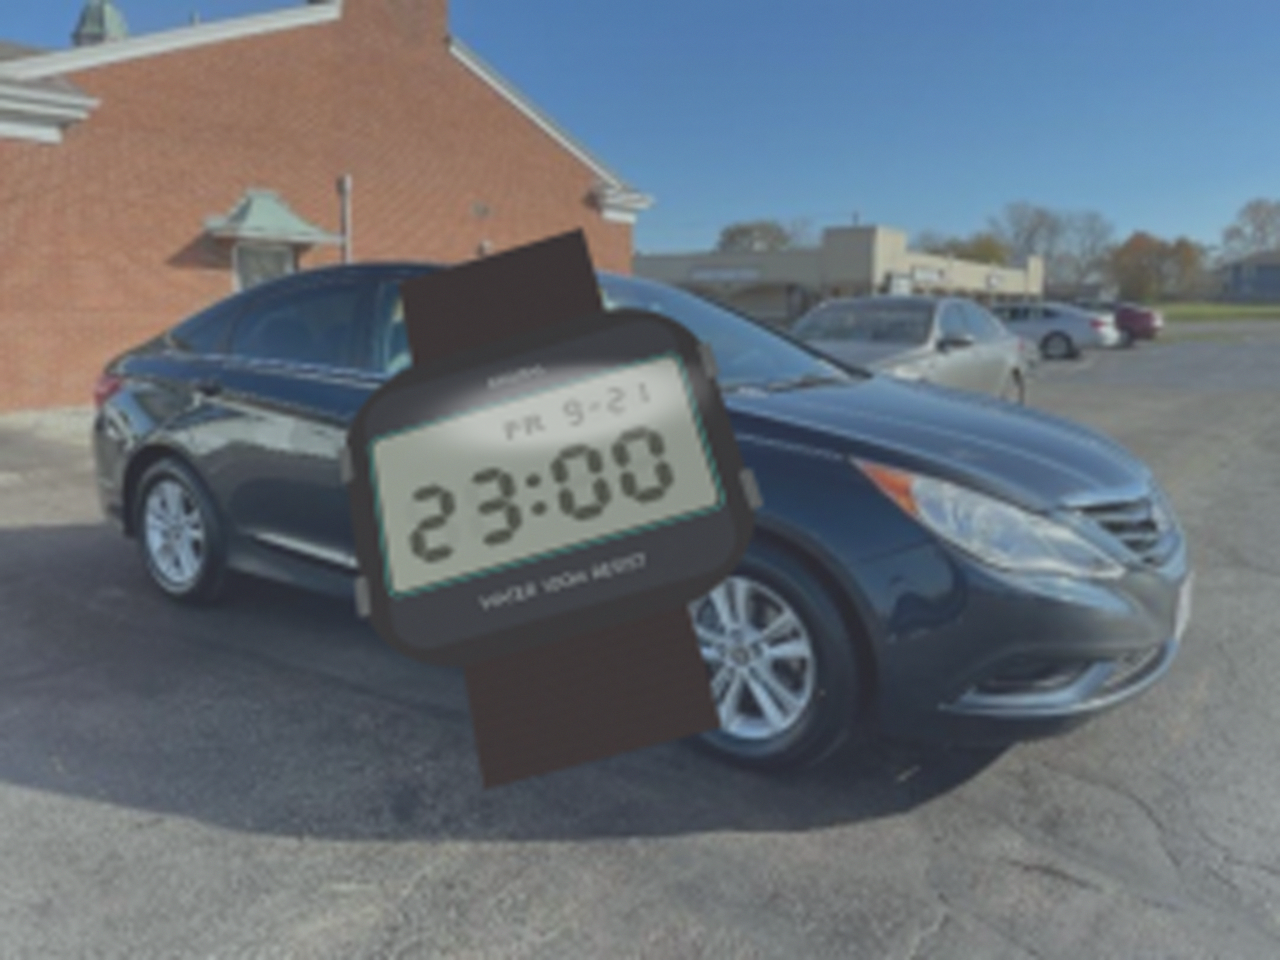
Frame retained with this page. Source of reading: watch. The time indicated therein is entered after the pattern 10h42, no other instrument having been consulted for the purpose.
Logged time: 23h00
